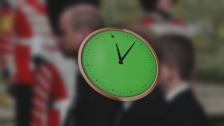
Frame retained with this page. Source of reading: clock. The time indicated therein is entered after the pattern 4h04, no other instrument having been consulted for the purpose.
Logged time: 12h08
